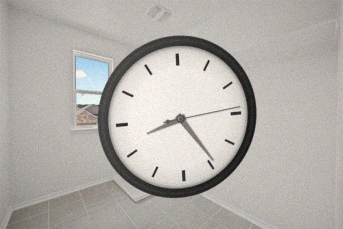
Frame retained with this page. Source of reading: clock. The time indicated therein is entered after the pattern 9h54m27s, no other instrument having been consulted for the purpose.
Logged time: 8h24m14s
